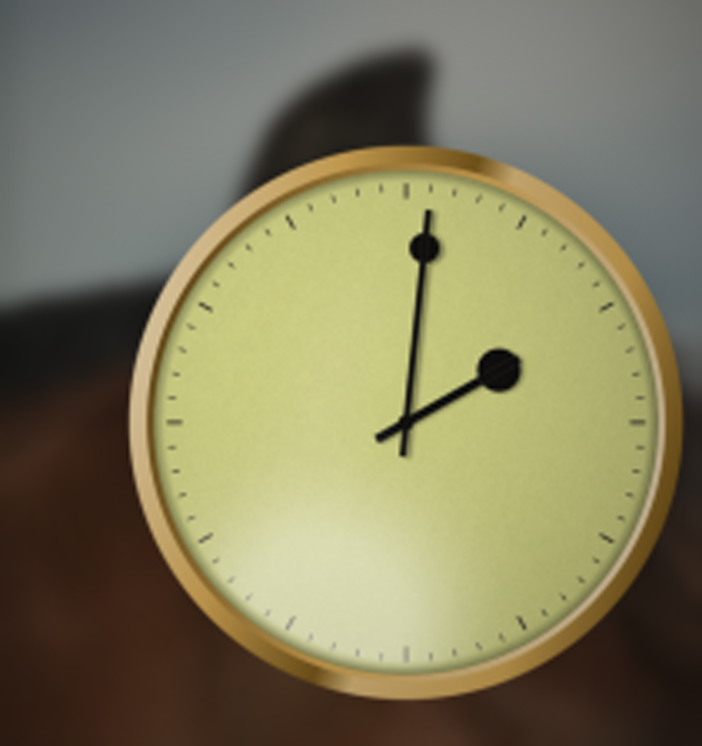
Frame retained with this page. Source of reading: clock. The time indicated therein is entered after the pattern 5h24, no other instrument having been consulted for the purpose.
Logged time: 2h01
